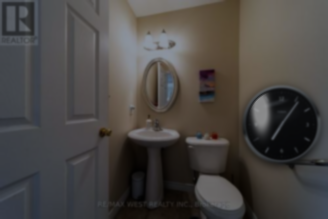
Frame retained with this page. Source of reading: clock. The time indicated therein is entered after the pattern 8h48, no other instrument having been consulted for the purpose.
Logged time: 7h06
